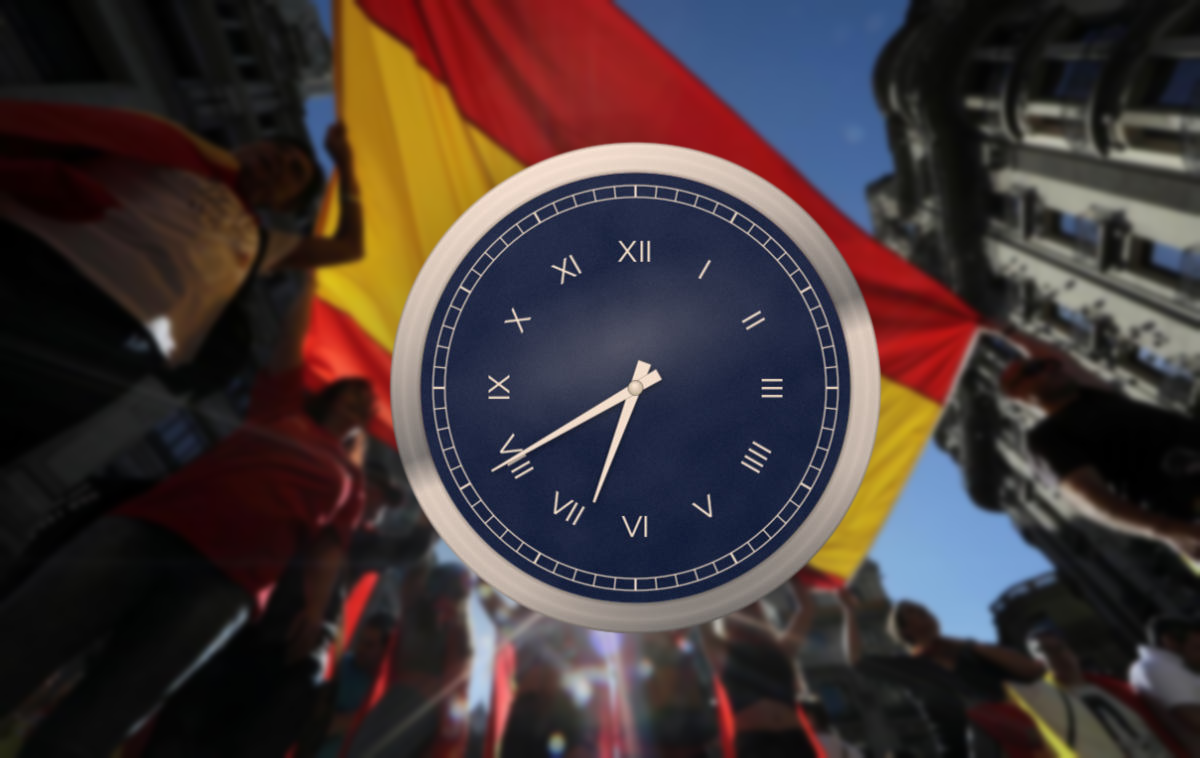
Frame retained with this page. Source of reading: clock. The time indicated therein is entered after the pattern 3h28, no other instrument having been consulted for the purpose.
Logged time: 6h40
